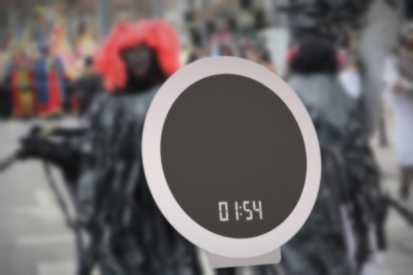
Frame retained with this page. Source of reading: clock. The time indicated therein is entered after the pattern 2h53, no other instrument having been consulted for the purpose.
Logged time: 1h54
